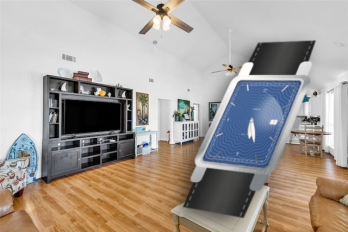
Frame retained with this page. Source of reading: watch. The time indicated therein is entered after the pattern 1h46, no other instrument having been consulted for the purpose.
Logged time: 5h25
